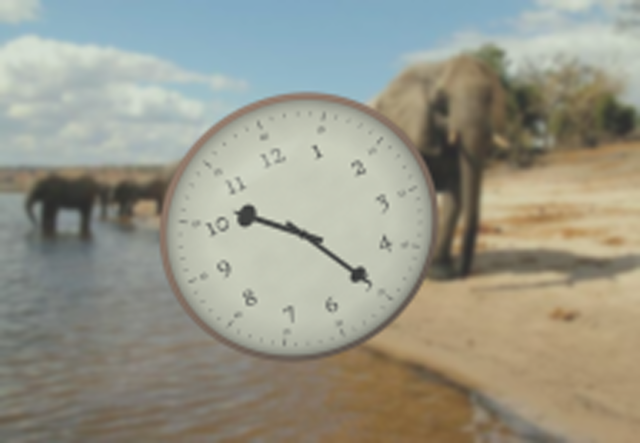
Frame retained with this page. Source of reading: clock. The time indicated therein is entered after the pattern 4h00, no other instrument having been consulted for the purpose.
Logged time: 10h25
